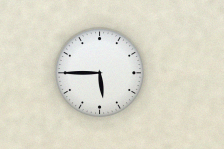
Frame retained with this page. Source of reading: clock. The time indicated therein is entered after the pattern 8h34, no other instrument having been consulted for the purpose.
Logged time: 5h45
